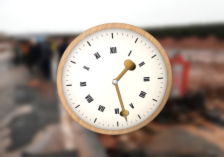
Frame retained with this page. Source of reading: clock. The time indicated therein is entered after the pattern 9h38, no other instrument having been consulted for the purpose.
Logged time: 1h28
